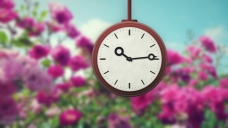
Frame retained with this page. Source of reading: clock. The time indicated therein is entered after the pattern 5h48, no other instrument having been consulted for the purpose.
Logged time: 10h14
